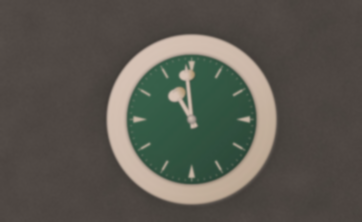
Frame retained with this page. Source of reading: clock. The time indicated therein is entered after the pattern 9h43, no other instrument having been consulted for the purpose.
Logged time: 10h59
